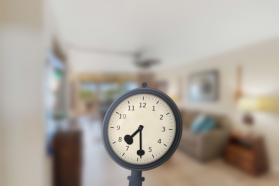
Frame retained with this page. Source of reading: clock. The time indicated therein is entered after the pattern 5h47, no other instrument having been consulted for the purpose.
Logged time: 7h29
